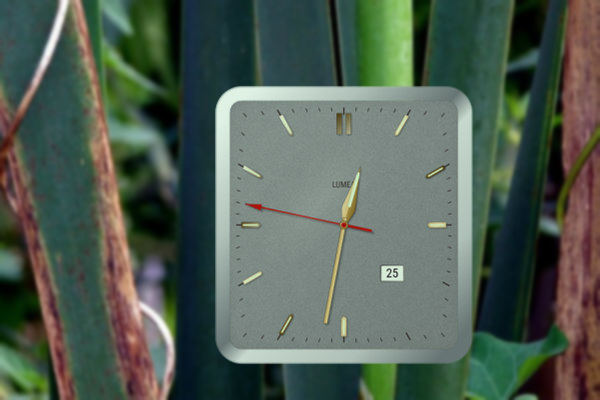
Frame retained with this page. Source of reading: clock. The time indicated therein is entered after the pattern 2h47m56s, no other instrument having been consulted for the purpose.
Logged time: 12h31m47s
